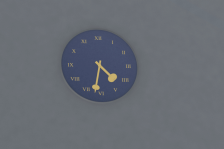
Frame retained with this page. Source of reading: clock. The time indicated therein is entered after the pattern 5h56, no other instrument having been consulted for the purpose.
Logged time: 4h32
